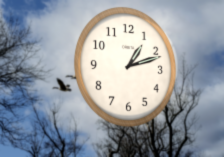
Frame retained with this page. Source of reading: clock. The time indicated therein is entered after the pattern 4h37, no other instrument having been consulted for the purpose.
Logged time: 1h12
